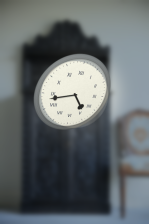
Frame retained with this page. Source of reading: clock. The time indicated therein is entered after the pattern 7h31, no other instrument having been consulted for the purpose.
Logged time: 4h43
